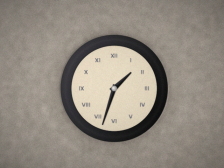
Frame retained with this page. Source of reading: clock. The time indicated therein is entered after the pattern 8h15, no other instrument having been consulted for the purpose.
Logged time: 1h33
